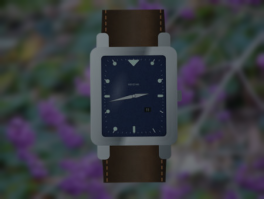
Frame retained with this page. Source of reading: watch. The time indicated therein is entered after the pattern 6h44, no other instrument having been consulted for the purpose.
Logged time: 2h43
